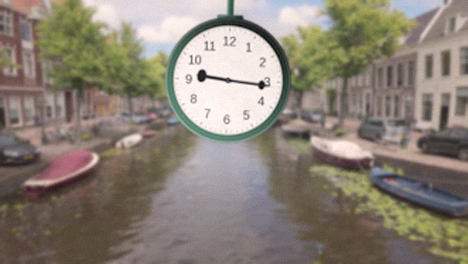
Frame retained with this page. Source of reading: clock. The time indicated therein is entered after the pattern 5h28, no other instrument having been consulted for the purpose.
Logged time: 9h16
